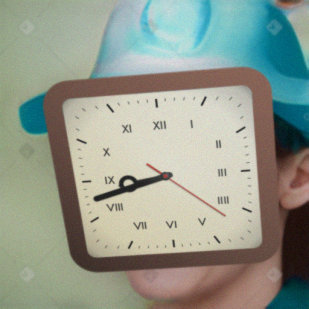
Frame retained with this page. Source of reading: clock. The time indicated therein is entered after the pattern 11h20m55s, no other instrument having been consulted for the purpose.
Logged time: 8h42m22s
